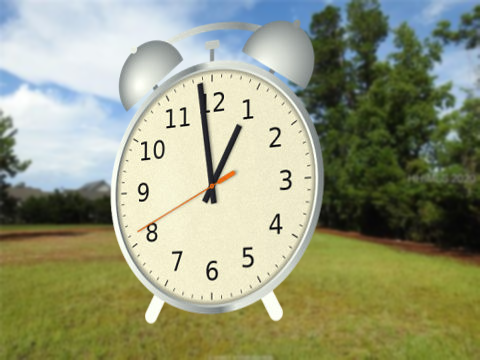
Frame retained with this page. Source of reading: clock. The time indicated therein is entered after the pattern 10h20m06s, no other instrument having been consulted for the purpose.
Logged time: 12h58m41s
